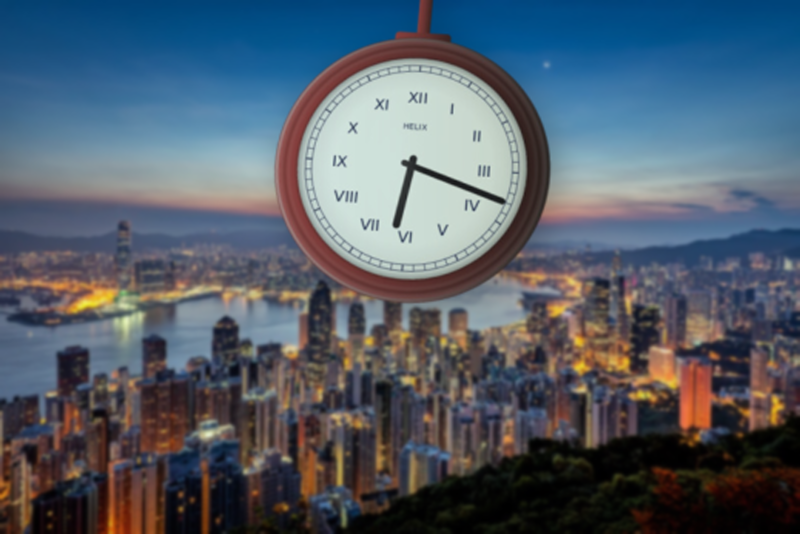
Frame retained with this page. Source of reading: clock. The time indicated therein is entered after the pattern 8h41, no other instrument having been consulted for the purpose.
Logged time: 6h18
